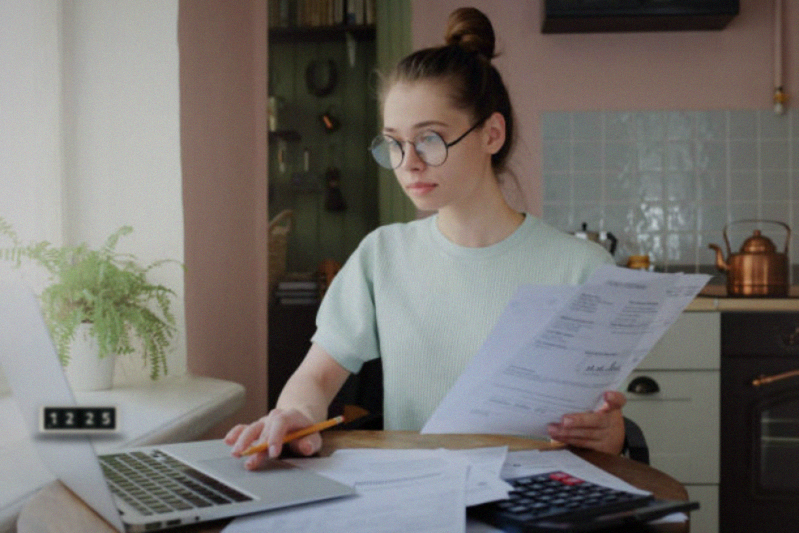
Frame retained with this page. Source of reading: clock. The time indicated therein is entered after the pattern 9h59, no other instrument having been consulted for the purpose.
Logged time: 12h25
